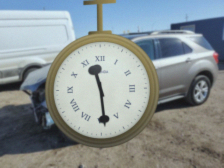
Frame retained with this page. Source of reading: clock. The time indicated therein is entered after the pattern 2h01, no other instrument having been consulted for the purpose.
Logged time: 11h29
